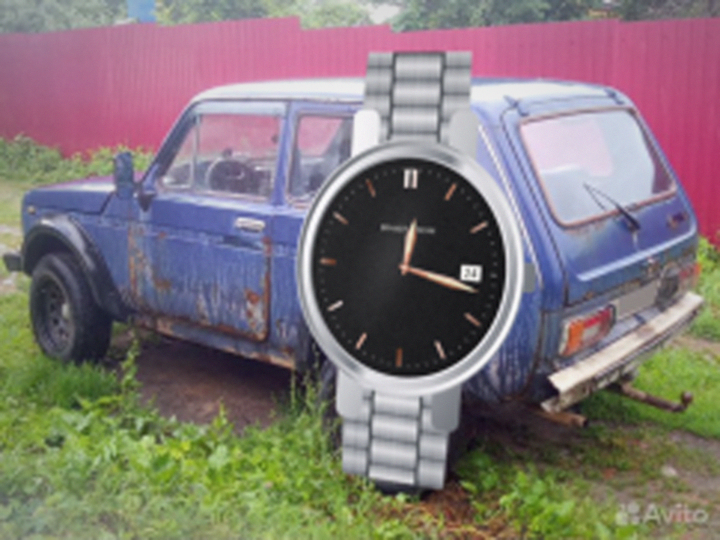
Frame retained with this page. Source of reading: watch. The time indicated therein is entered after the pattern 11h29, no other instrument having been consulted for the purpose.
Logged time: 12h17
